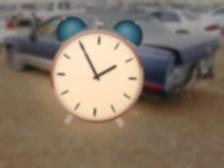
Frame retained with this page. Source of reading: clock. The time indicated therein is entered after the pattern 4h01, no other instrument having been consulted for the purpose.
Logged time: 1h55
